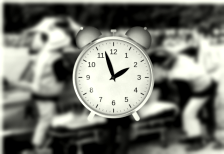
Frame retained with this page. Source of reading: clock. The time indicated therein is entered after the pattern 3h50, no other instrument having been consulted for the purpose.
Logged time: 1h57
